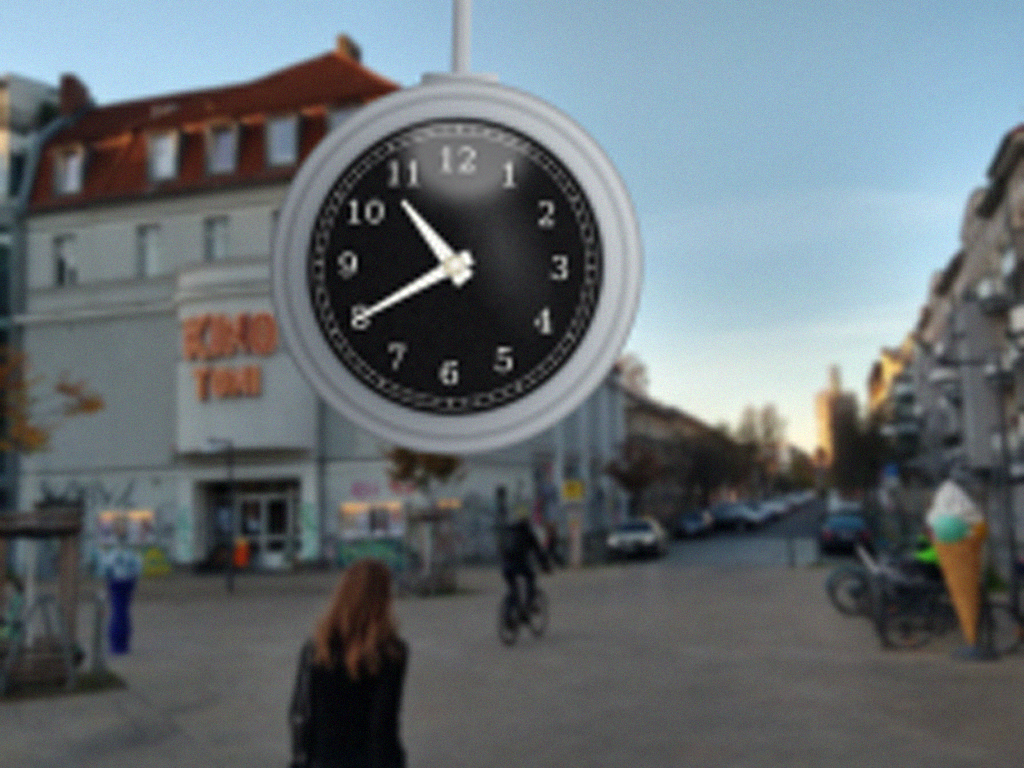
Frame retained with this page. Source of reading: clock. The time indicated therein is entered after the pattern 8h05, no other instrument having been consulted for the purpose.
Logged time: 10h40
